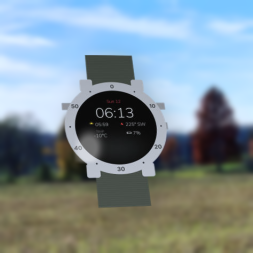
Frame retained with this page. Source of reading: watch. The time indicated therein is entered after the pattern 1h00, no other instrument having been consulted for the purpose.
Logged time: 6h13
